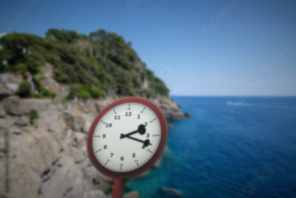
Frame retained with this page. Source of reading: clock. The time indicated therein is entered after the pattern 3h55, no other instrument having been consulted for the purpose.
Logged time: 2h18
